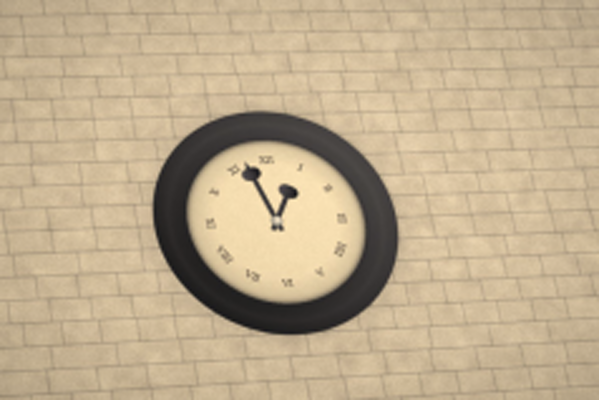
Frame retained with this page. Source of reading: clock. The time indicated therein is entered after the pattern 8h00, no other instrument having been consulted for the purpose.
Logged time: 12h57
